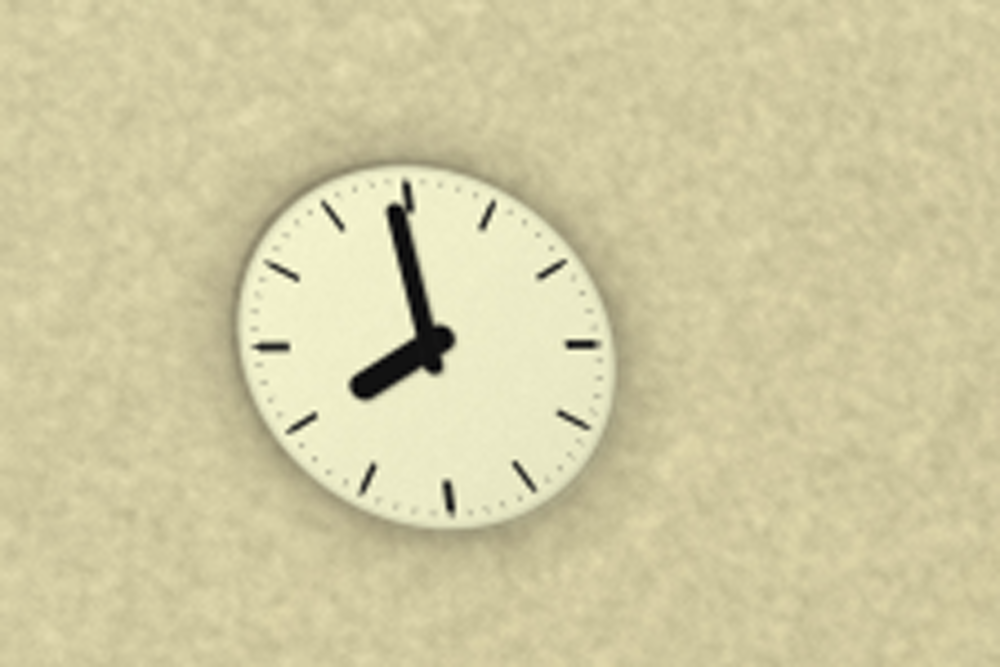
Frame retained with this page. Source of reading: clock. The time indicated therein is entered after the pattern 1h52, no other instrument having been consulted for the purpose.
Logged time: 7h59
